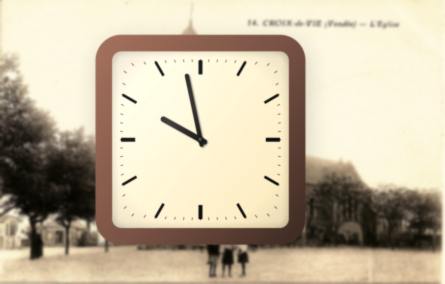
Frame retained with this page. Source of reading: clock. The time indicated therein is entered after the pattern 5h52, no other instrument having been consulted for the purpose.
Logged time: 9h58
